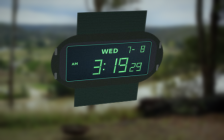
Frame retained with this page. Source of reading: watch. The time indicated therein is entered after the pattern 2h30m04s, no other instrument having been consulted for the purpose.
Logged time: 3h19m29s
